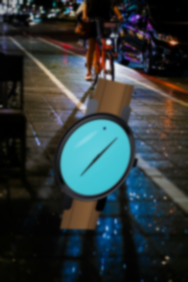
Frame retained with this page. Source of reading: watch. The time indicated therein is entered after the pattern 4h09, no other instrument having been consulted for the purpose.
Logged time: 7h06
